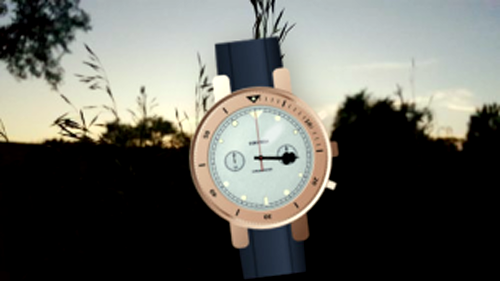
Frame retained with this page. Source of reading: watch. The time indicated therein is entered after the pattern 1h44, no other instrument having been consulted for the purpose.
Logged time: 3h16
